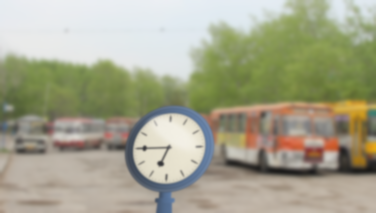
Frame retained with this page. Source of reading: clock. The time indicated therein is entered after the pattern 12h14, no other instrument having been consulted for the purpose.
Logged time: 6h45
